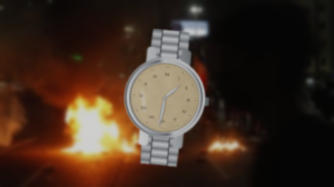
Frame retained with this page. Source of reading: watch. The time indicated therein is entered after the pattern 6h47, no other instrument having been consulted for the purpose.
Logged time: 1h31
